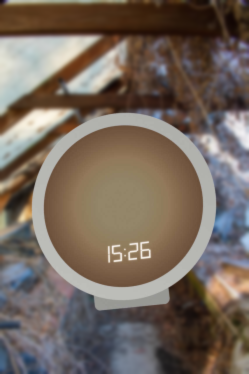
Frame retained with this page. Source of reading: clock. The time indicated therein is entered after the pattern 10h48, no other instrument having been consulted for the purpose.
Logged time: 15h26
